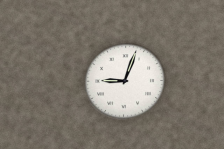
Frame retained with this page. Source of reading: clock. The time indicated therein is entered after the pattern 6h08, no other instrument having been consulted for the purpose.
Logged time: 9h03
